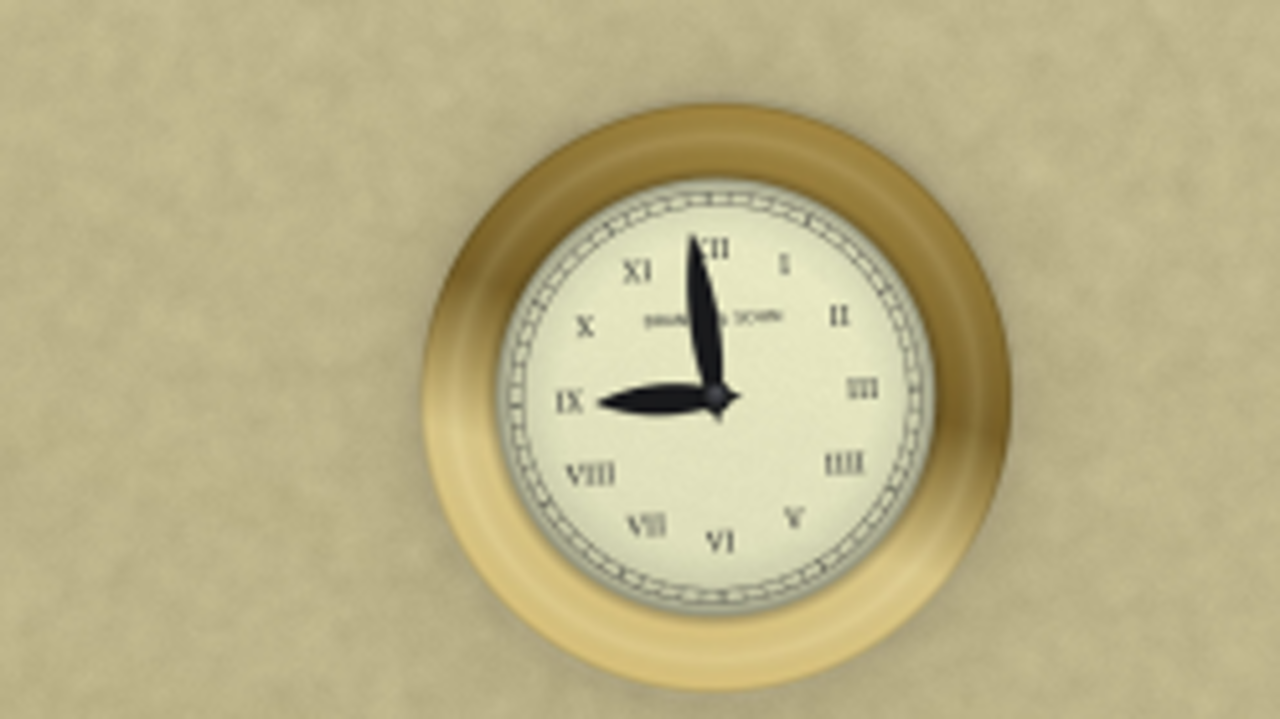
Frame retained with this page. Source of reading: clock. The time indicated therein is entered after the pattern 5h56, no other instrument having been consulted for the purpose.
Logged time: 8h59
